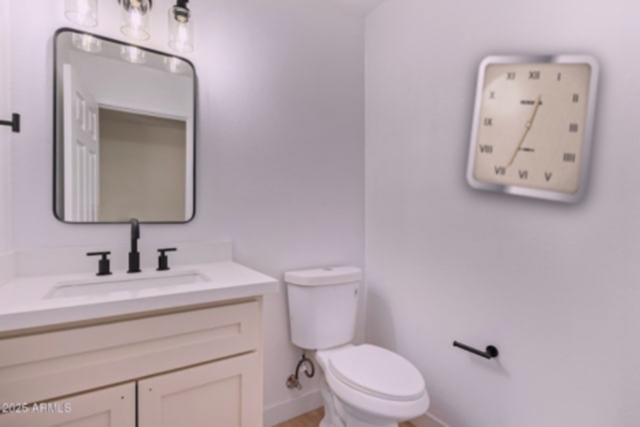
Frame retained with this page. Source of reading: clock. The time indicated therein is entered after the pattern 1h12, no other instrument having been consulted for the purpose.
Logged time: 12h34
